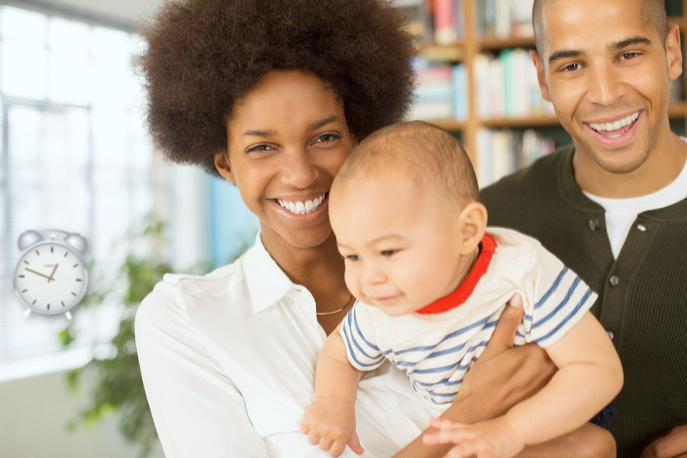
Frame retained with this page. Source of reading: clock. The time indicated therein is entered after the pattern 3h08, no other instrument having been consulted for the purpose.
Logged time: 12h48
